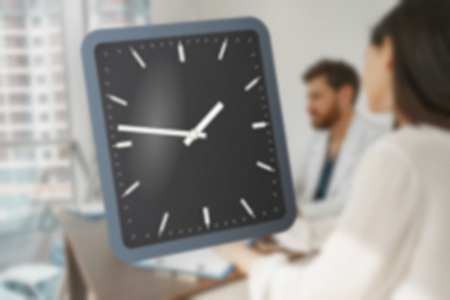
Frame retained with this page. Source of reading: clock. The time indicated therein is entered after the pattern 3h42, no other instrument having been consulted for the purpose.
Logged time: 1h47
